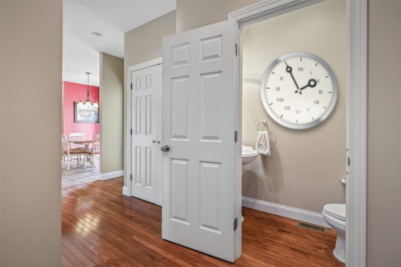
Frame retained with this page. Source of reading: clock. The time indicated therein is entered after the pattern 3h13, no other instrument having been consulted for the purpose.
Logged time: 1h55
